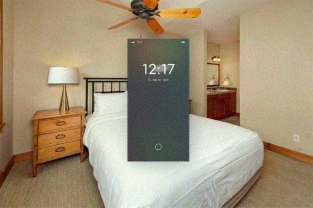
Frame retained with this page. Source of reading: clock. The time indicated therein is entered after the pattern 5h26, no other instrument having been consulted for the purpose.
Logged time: 12h17
